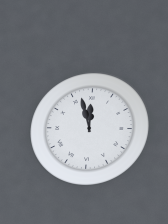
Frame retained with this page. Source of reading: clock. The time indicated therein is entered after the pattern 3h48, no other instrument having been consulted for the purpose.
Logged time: 11h57
